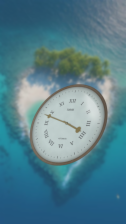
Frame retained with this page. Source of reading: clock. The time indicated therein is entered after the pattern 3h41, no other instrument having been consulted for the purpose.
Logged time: 3h48
